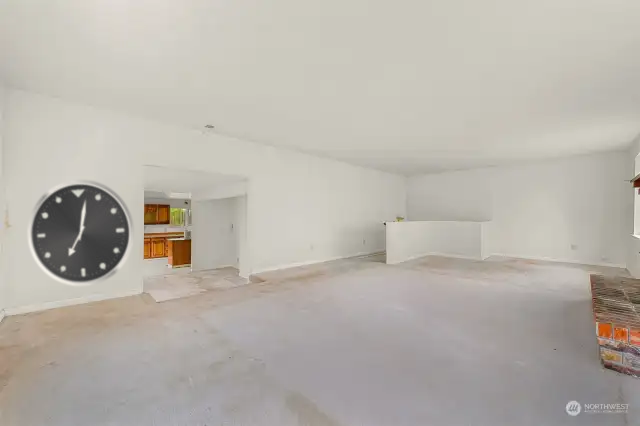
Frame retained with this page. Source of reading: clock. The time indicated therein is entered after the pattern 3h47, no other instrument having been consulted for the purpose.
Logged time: 7h02
